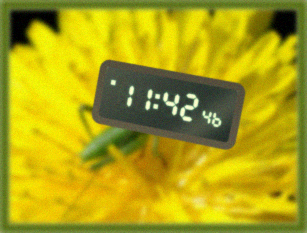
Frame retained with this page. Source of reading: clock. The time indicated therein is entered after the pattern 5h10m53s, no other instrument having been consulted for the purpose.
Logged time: 11h42m46s
